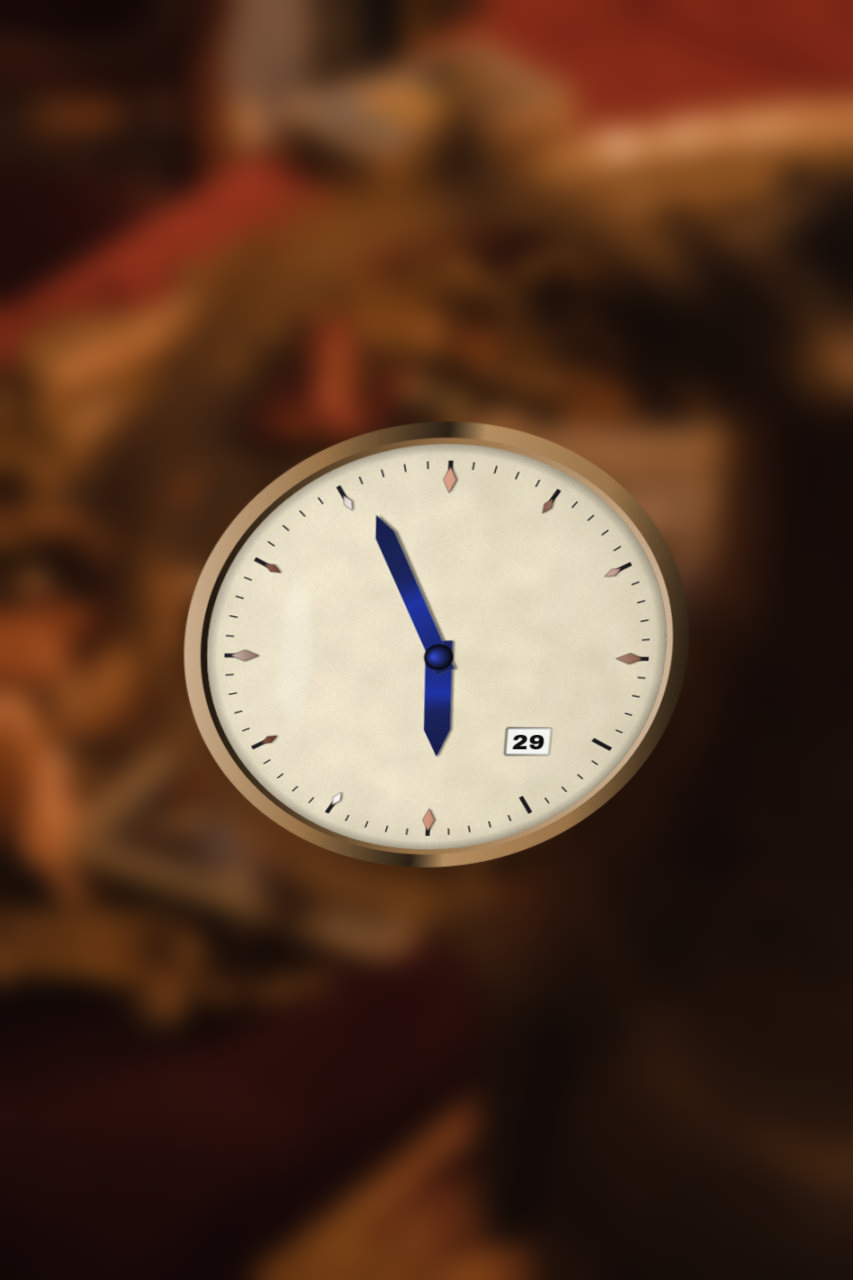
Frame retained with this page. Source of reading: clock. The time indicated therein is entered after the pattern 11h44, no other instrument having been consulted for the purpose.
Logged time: 5h56
